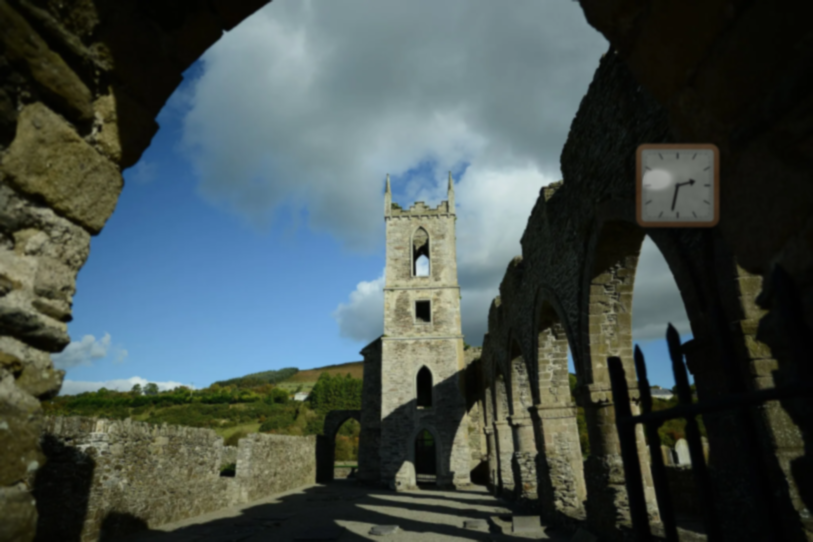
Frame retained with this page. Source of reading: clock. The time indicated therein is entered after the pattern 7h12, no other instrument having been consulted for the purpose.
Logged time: 2h32
